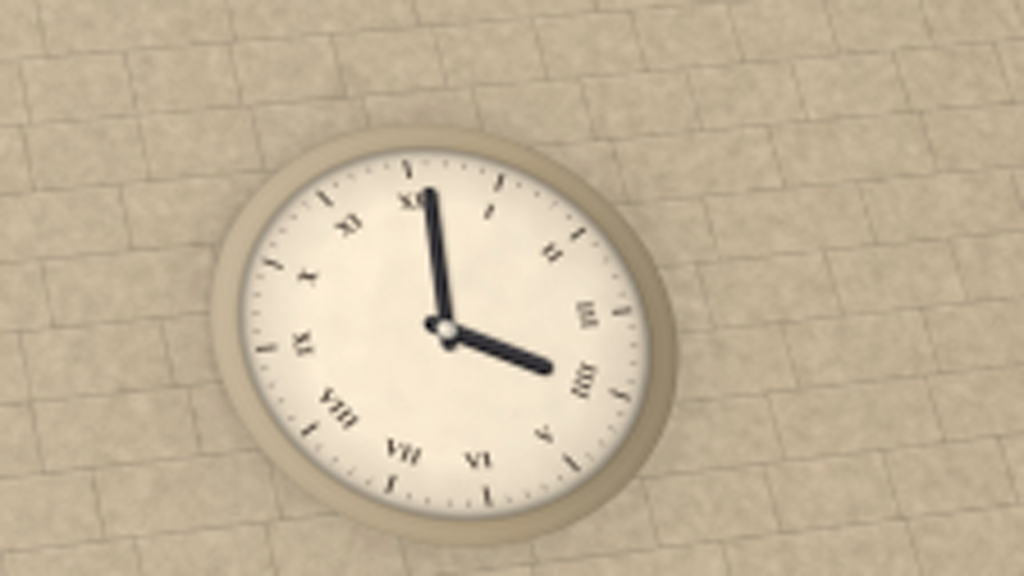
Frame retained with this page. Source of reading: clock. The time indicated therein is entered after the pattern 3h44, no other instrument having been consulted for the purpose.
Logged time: 4h01
